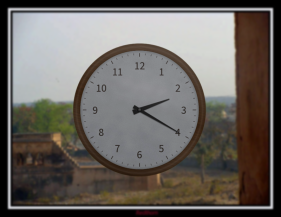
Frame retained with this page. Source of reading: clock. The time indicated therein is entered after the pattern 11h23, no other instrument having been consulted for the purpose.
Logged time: 2h20
